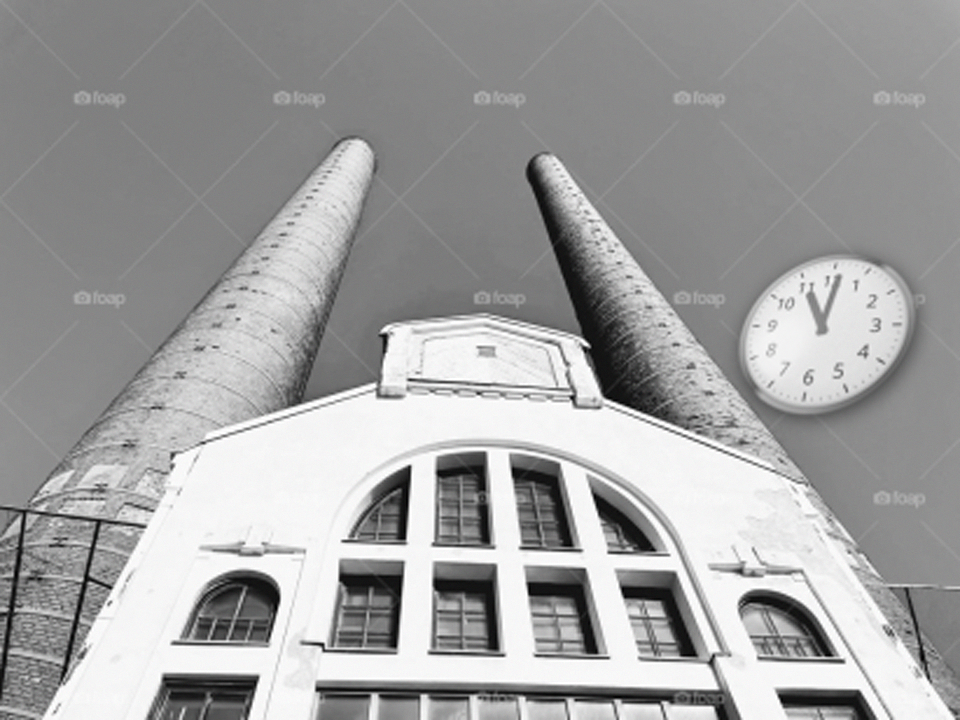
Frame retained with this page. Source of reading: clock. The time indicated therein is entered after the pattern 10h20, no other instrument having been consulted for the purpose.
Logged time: 11h01
